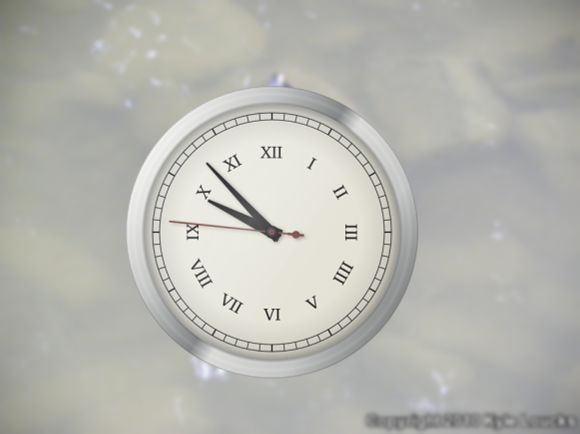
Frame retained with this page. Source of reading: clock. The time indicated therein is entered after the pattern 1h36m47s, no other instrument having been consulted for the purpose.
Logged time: 9h52m46s
